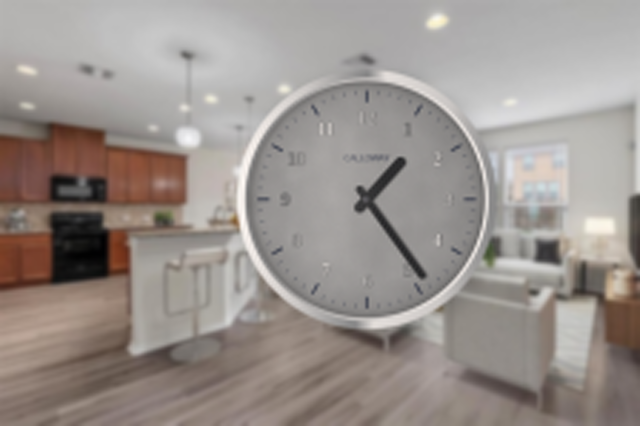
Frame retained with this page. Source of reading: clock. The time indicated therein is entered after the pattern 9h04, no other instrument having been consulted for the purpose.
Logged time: 1h24
